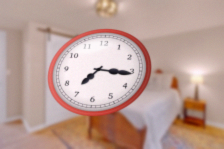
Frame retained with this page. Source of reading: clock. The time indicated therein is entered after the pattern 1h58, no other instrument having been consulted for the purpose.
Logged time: 7h16
